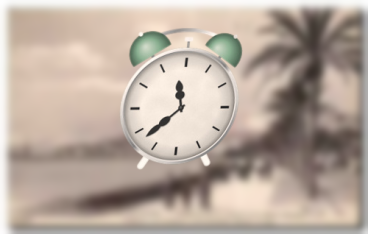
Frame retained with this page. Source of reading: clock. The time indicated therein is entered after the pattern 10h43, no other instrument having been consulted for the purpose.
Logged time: 11h38
